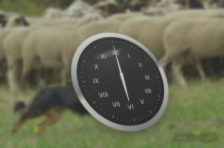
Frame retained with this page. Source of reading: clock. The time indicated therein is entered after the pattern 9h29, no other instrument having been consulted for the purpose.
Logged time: 6h00
